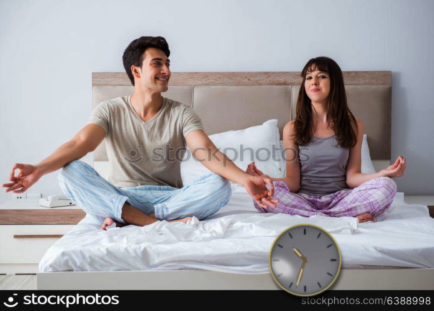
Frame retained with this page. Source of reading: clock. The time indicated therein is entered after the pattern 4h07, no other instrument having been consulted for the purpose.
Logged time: 10h33
